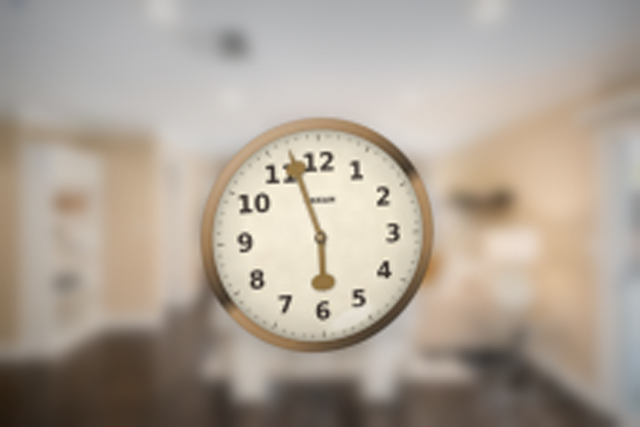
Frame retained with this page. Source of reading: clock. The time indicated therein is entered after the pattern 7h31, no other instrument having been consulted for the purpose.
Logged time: 5h57
